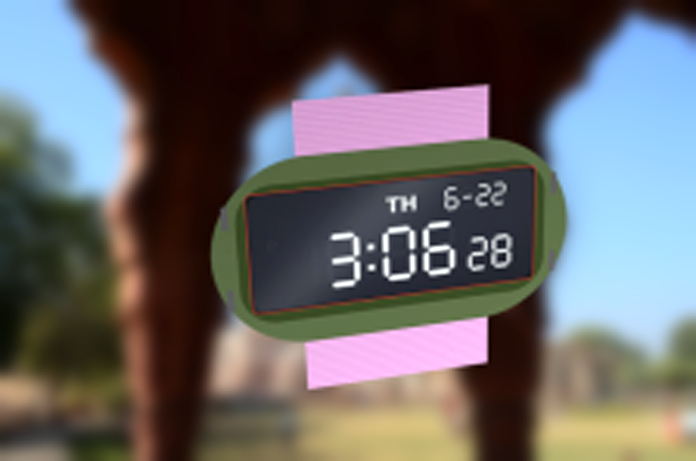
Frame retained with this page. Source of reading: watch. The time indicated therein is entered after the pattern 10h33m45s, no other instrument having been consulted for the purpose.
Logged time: 3h06m28s
